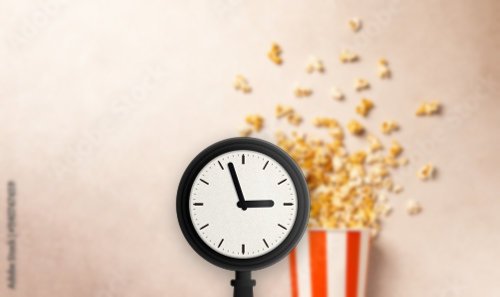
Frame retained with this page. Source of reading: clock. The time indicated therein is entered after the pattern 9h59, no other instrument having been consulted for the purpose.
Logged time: 2h57
